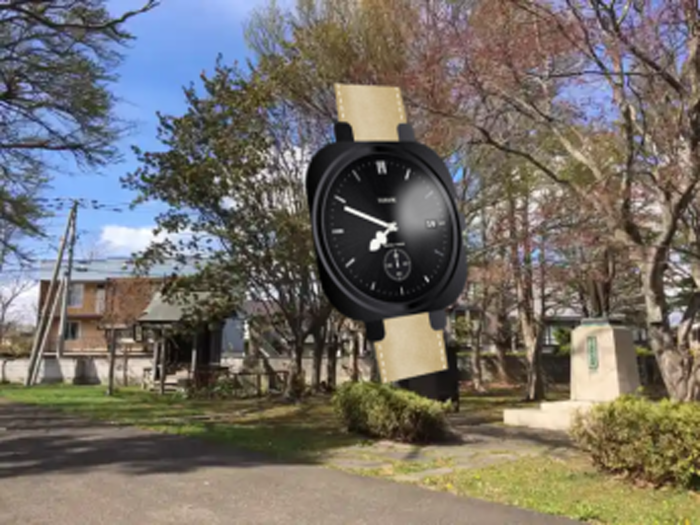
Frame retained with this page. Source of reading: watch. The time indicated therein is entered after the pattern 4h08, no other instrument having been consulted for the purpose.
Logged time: 7h49
